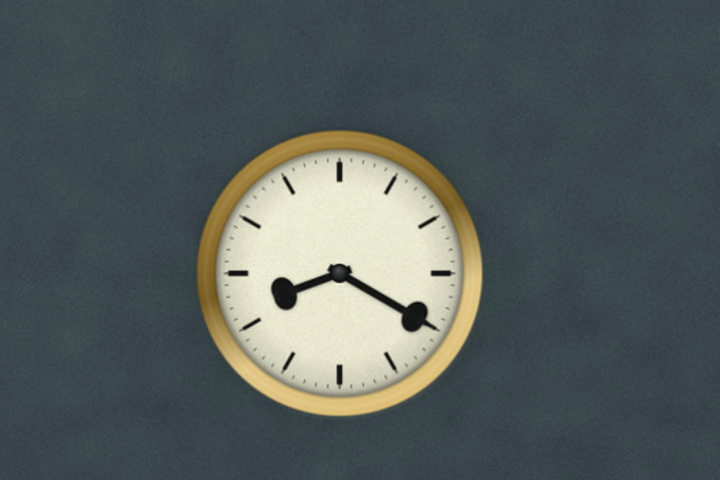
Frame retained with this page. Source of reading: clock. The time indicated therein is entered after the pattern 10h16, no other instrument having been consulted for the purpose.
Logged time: 8h20
